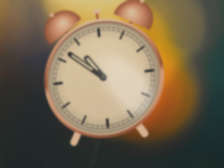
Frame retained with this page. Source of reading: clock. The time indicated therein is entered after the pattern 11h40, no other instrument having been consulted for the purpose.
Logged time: 10h52
